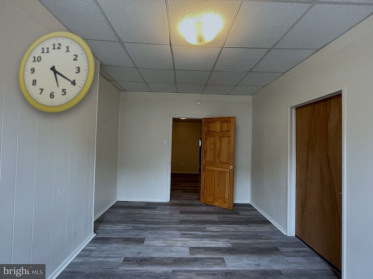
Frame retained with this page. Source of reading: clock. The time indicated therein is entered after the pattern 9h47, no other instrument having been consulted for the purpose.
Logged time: 5h20
